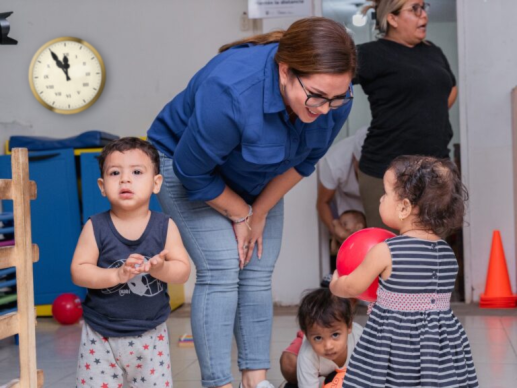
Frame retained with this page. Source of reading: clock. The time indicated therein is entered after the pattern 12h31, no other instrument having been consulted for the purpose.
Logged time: 11h55
